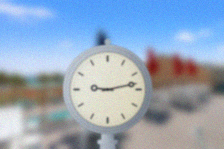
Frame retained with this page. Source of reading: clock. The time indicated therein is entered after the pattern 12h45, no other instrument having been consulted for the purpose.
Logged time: 9h13
